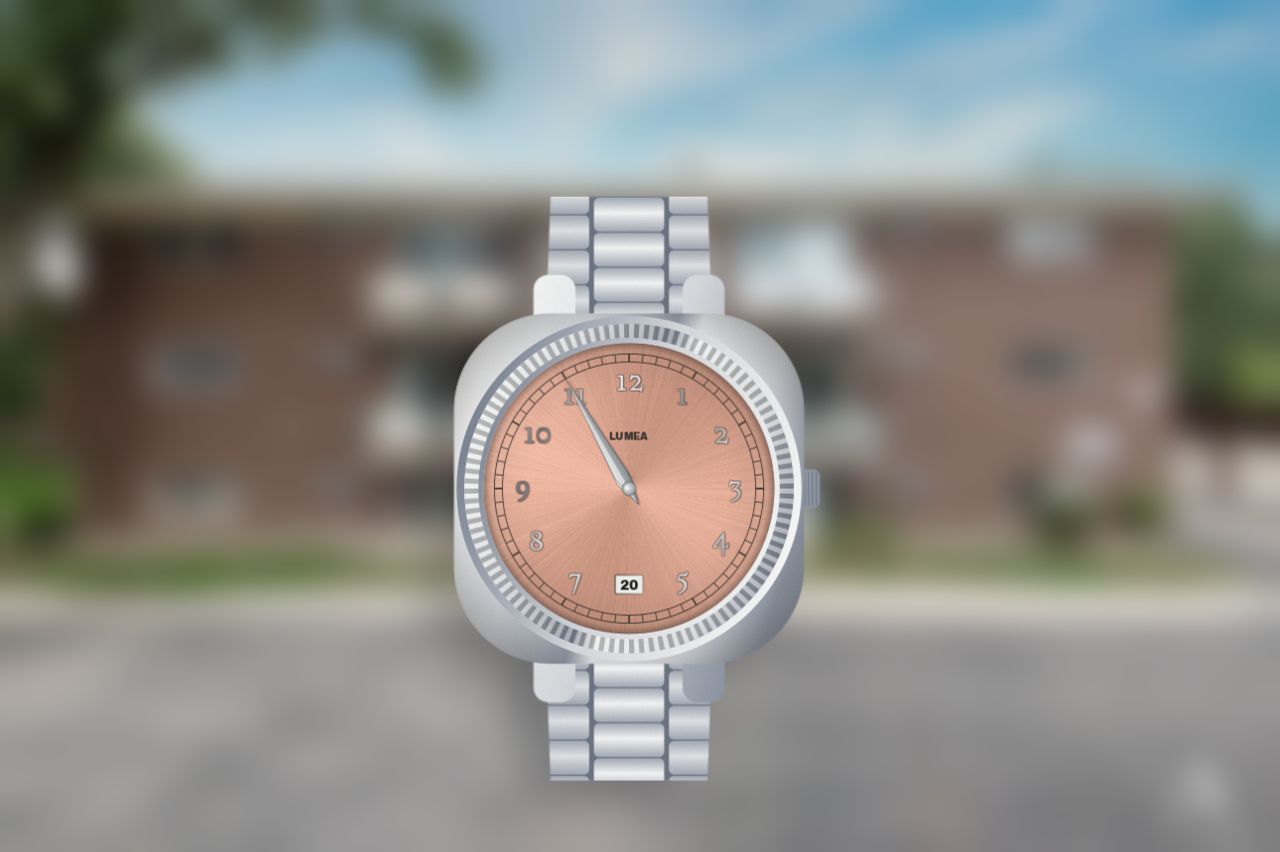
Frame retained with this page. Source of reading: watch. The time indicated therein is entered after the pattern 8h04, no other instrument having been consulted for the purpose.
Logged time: 10h55
